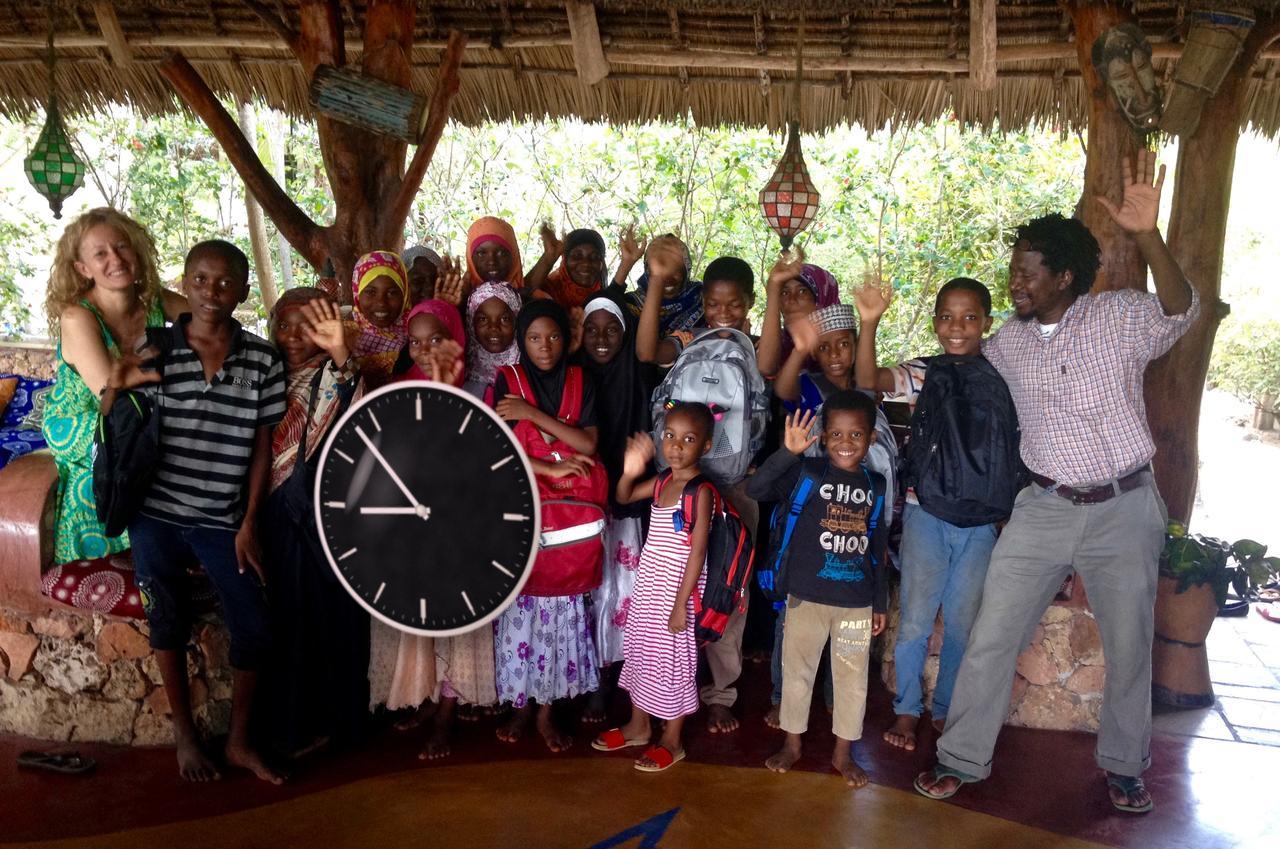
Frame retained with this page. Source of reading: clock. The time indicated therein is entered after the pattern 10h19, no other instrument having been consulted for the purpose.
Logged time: 8h53
